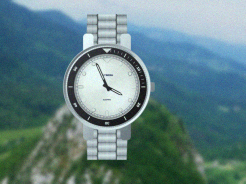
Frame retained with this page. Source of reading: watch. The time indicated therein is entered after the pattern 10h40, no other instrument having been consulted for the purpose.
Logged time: 3h56
